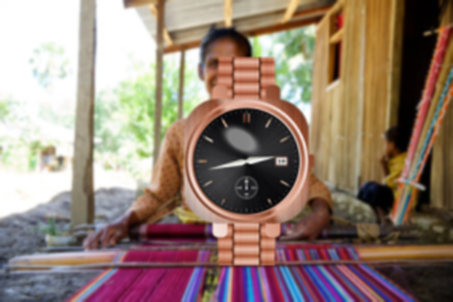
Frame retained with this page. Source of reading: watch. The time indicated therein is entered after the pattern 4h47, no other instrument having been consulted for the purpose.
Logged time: 2h43
